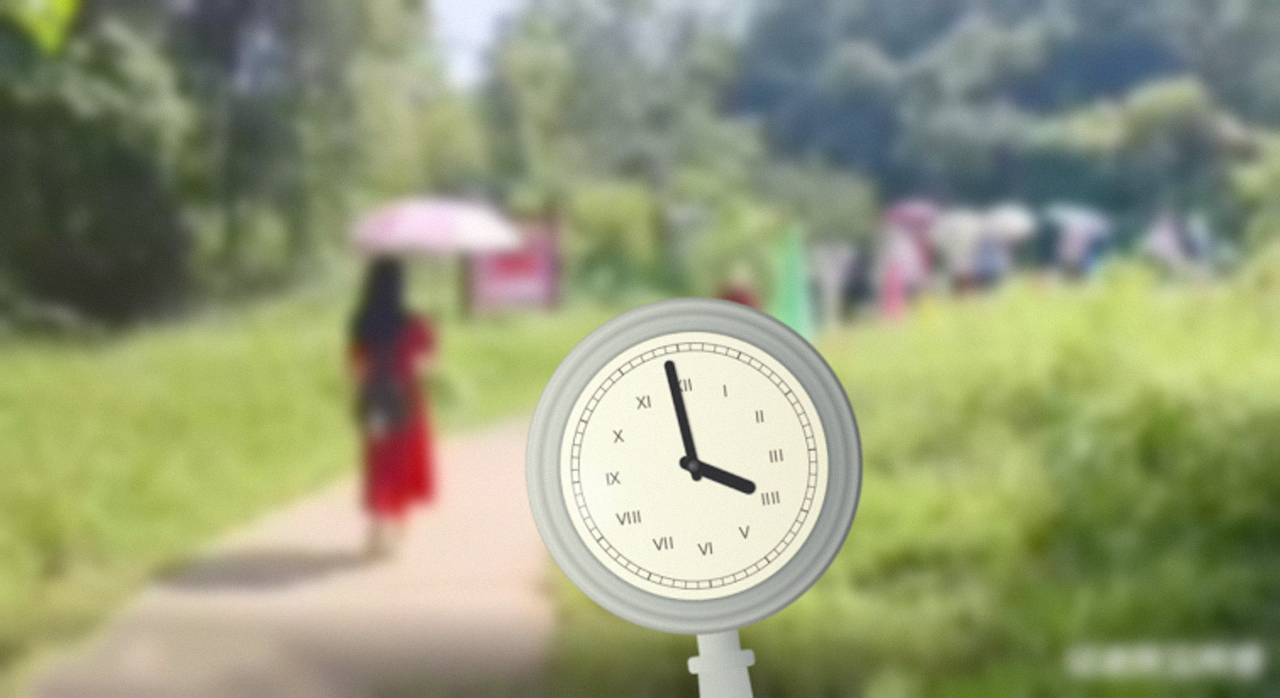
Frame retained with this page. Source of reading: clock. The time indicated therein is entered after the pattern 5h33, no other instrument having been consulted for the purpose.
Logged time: 3h59
